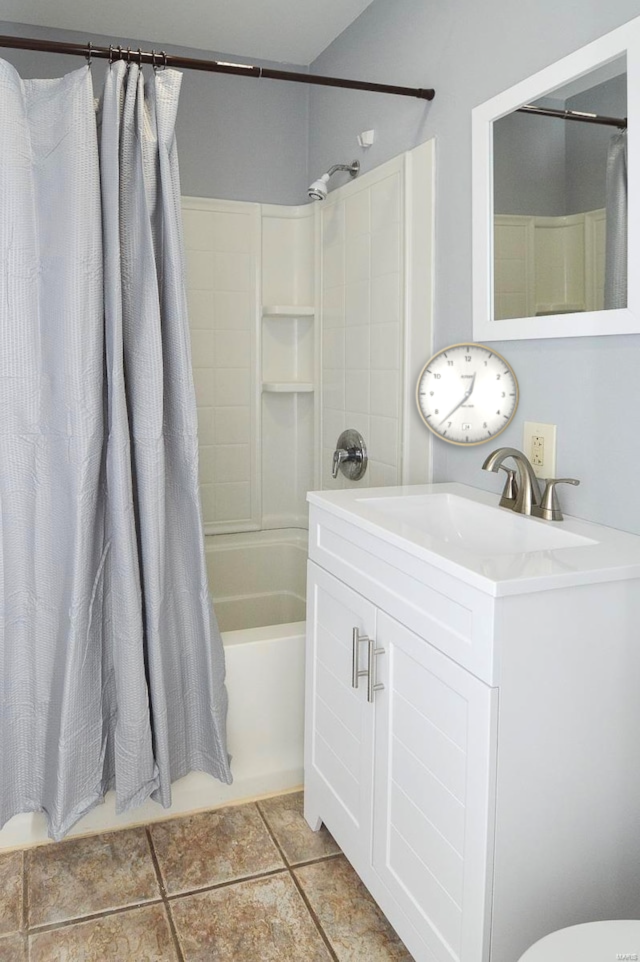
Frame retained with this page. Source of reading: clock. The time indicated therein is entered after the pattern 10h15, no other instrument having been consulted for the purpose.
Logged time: 12h37
